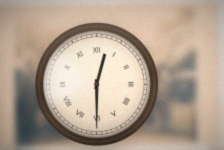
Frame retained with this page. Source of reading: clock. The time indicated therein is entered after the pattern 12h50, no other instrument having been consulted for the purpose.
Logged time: 12h30
